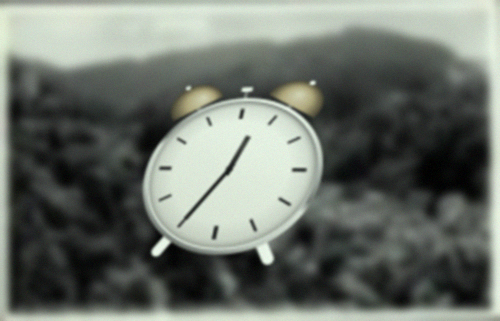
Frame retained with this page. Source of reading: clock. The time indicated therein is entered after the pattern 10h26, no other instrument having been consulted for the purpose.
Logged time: 12h35
